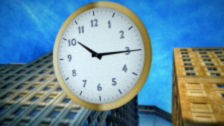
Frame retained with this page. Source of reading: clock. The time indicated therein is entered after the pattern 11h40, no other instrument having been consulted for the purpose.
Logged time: 10h15
